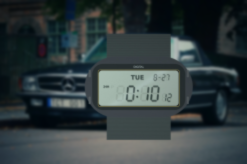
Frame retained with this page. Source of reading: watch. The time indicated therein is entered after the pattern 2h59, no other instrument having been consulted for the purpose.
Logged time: 0h10
